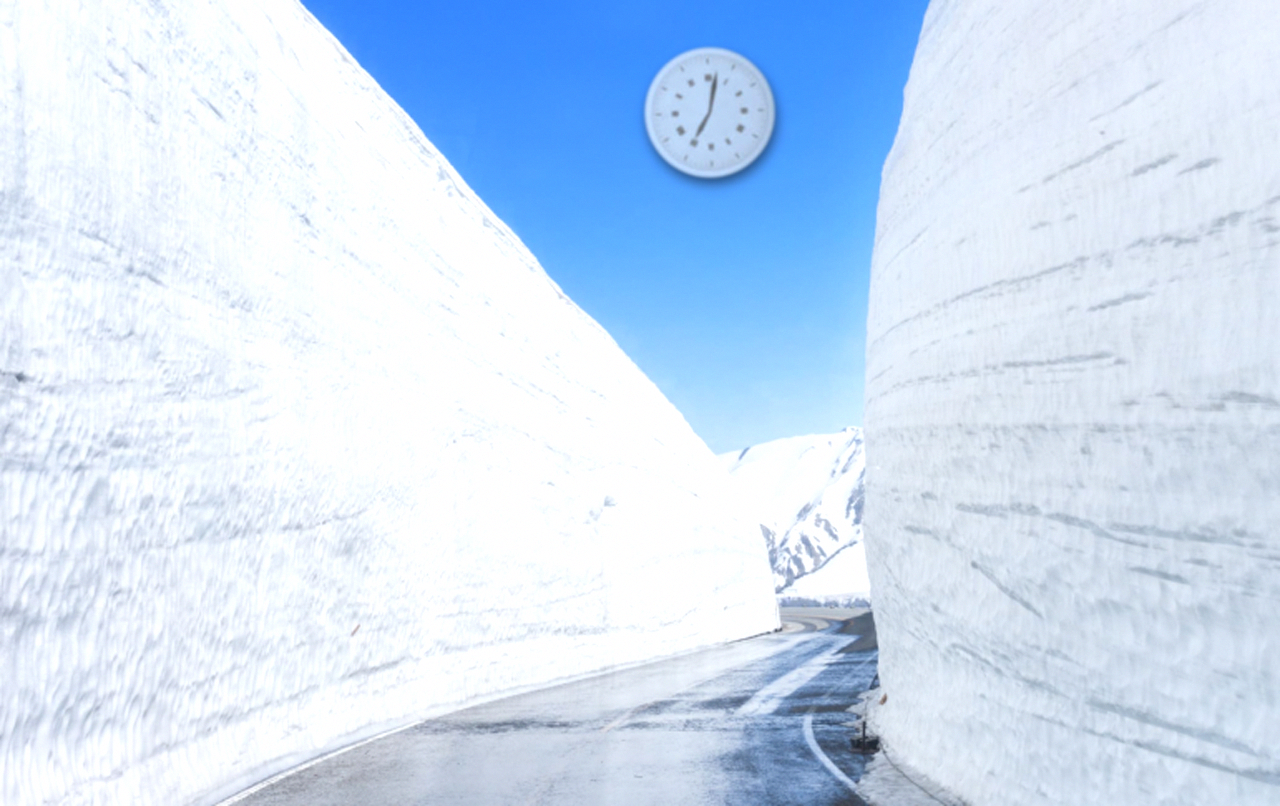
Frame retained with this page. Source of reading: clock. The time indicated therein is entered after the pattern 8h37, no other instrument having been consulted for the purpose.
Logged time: 7h02
